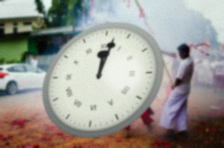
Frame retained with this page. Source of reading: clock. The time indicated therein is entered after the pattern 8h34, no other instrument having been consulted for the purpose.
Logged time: 12h02
